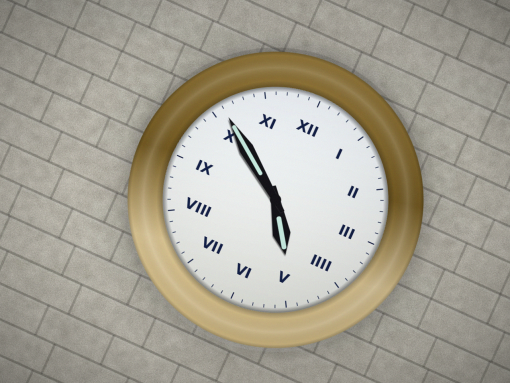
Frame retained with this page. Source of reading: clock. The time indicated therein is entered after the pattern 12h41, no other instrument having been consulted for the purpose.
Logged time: 4h51
